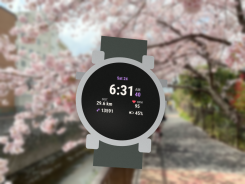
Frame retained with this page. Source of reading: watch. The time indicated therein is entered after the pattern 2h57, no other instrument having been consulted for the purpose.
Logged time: 6h31
